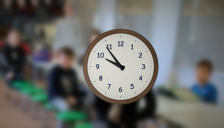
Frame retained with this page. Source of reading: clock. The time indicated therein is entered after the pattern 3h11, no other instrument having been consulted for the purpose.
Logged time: 9h54
